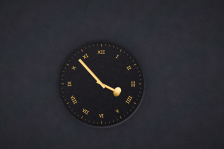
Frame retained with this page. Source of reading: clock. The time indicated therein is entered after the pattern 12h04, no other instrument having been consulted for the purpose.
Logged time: 3h53
